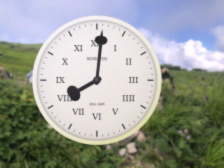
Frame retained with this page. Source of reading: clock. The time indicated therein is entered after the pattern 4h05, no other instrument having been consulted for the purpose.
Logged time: 8h01
